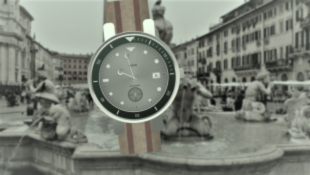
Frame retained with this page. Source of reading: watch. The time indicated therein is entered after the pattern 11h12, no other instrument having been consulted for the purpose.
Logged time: 9h58
